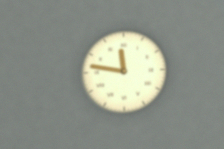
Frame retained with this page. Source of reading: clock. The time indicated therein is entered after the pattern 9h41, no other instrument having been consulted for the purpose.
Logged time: 11h47
